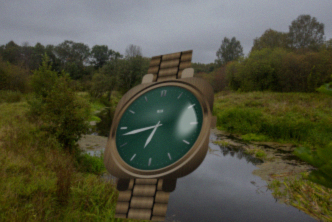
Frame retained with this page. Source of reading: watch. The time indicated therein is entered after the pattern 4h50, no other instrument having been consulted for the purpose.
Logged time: 6h43
